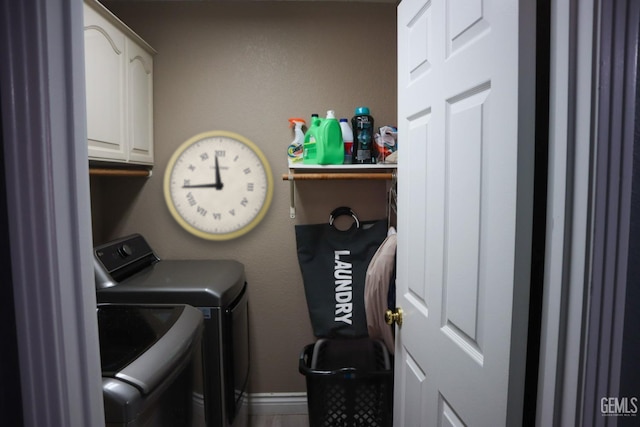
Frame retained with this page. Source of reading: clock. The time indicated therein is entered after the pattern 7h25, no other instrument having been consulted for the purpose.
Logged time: 11h44
